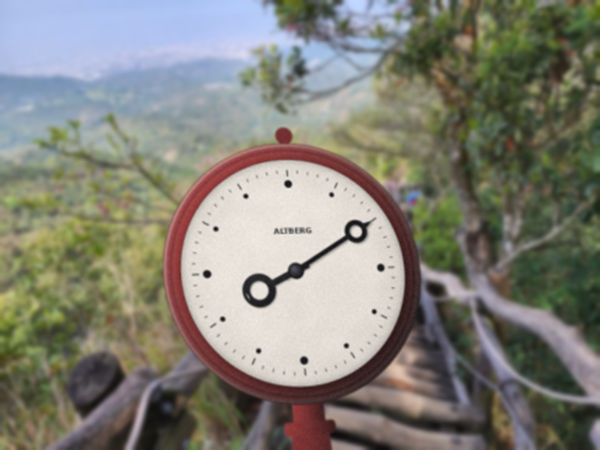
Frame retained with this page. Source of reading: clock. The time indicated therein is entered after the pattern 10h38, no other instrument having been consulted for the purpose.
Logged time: 8h10
